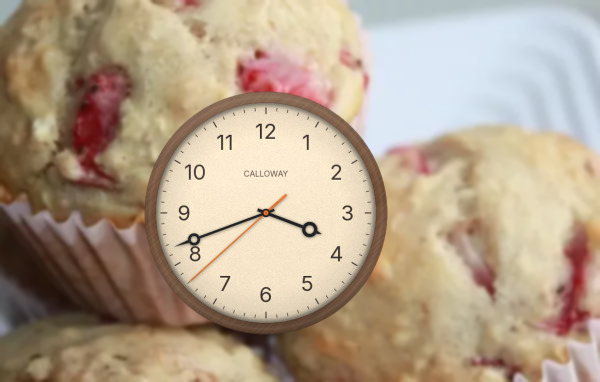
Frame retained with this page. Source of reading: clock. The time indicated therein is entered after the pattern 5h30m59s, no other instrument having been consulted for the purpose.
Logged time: 3h41m38s
